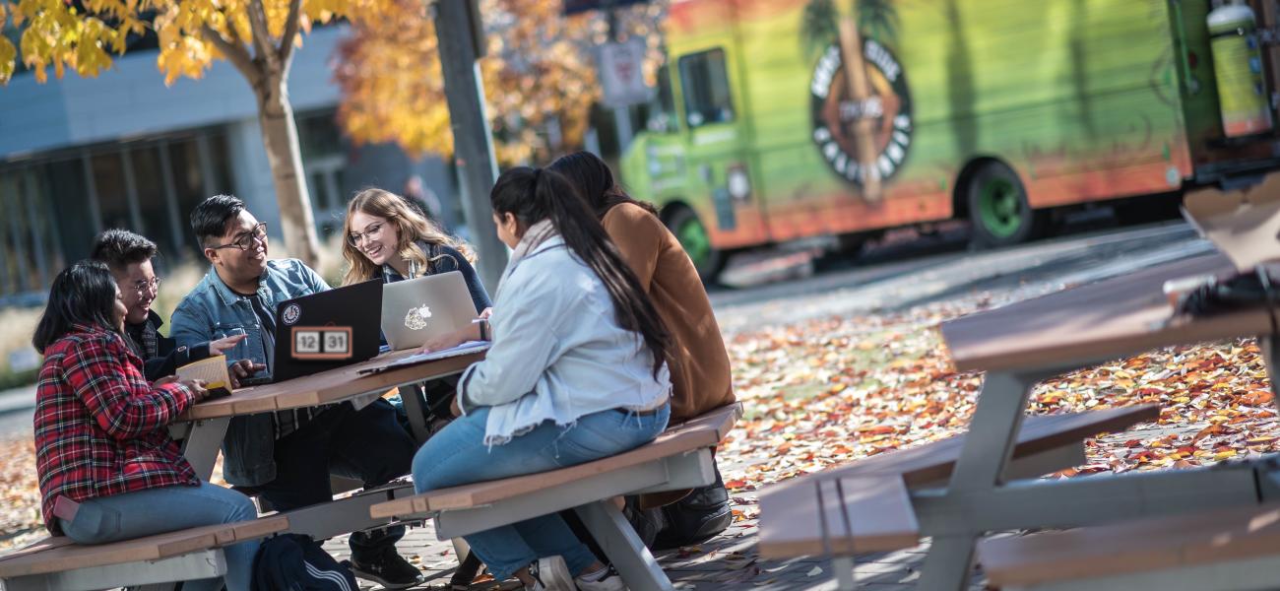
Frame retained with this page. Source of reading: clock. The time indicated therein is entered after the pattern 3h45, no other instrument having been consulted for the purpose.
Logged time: 12h31
